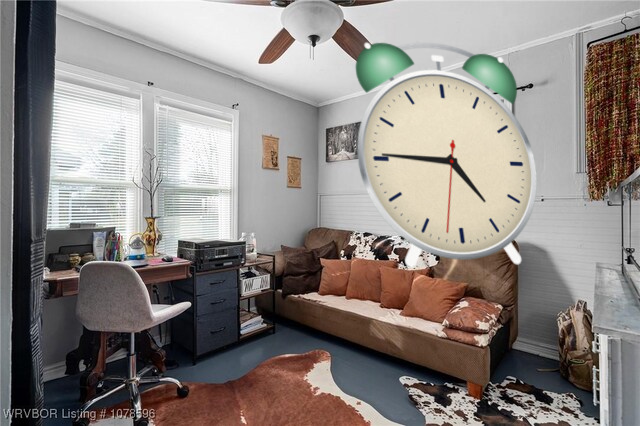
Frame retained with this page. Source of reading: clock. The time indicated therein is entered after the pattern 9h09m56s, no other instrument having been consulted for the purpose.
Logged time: 4h45m32s
